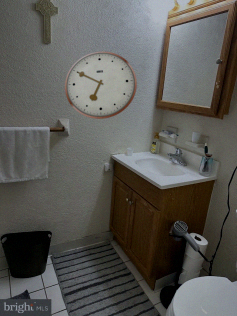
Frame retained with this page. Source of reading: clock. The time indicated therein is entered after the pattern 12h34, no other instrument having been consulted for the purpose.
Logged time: 6h50
